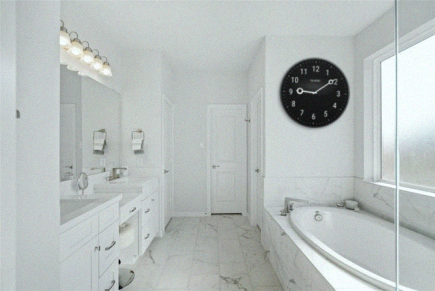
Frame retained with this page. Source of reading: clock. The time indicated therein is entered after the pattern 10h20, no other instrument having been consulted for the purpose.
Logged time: 9h09
